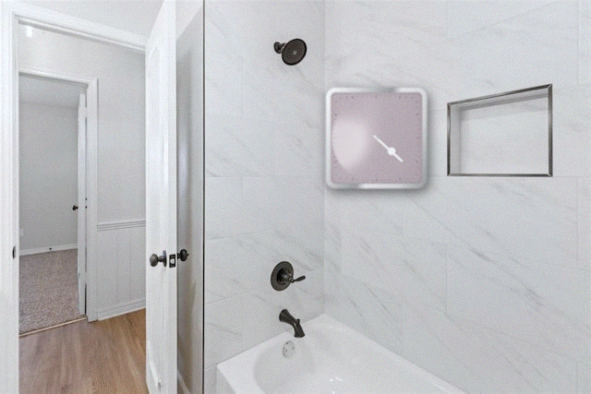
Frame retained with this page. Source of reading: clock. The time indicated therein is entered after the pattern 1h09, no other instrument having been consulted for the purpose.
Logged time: 4h22
